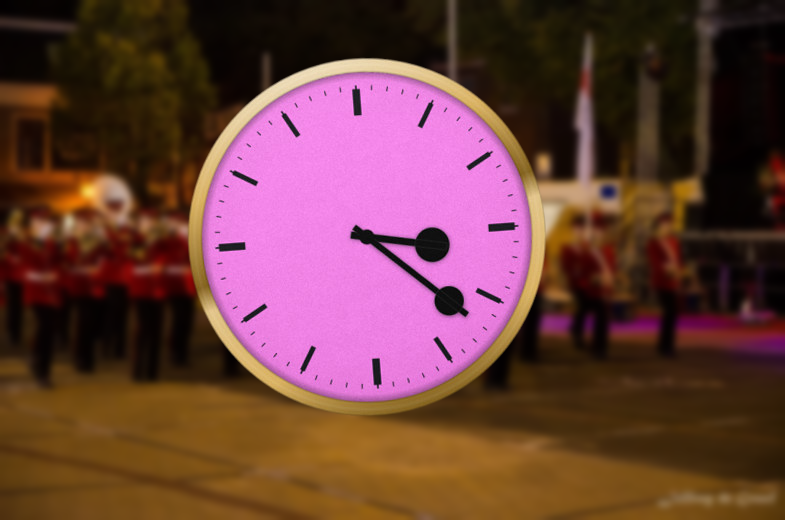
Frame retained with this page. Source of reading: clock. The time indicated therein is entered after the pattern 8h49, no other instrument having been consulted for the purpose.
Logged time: 3h22
